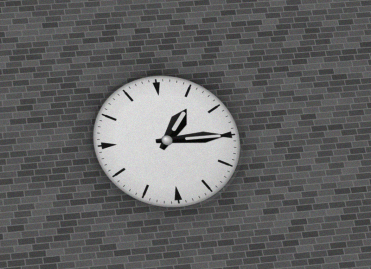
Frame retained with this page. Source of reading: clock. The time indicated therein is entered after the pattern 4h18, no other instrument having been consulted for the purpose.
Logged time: 1h15
